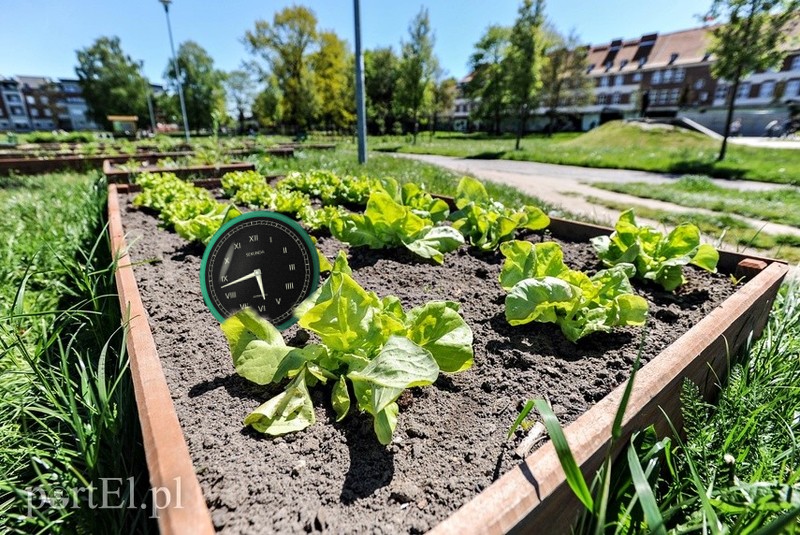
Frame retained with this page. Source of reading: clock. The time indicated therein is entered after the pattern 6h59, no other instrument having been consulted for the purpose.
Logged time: 5h43
